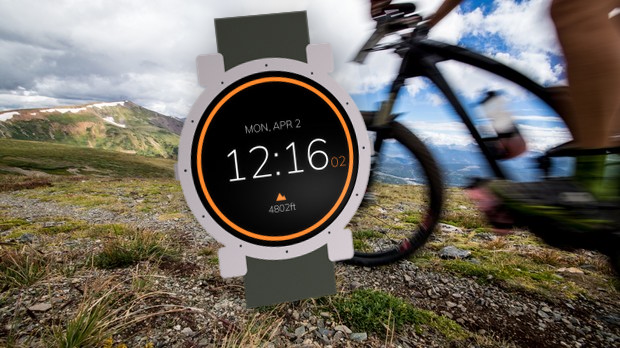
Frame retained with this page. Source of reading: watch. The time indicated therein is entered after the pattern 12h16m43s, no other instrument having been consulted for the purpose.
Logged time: 12h16m02s
